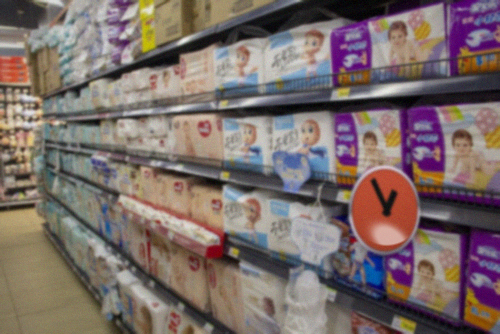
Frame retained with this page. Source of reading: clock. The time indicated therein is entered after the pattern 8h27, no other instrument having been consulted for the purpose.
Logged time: 12h55
